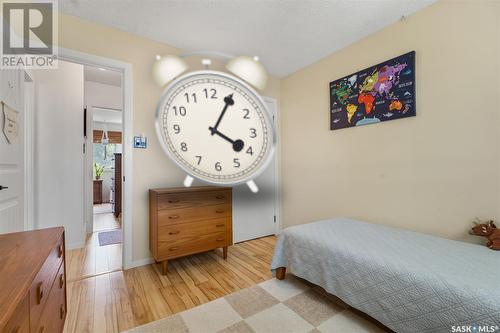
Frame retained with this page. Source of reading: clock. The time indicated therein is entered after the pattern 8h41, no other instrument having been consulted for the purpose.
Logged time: 4h05
